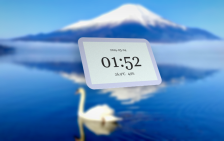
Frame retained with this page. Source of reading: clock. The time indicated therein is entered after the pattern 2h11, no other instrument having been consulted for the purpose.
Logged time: 1h52
